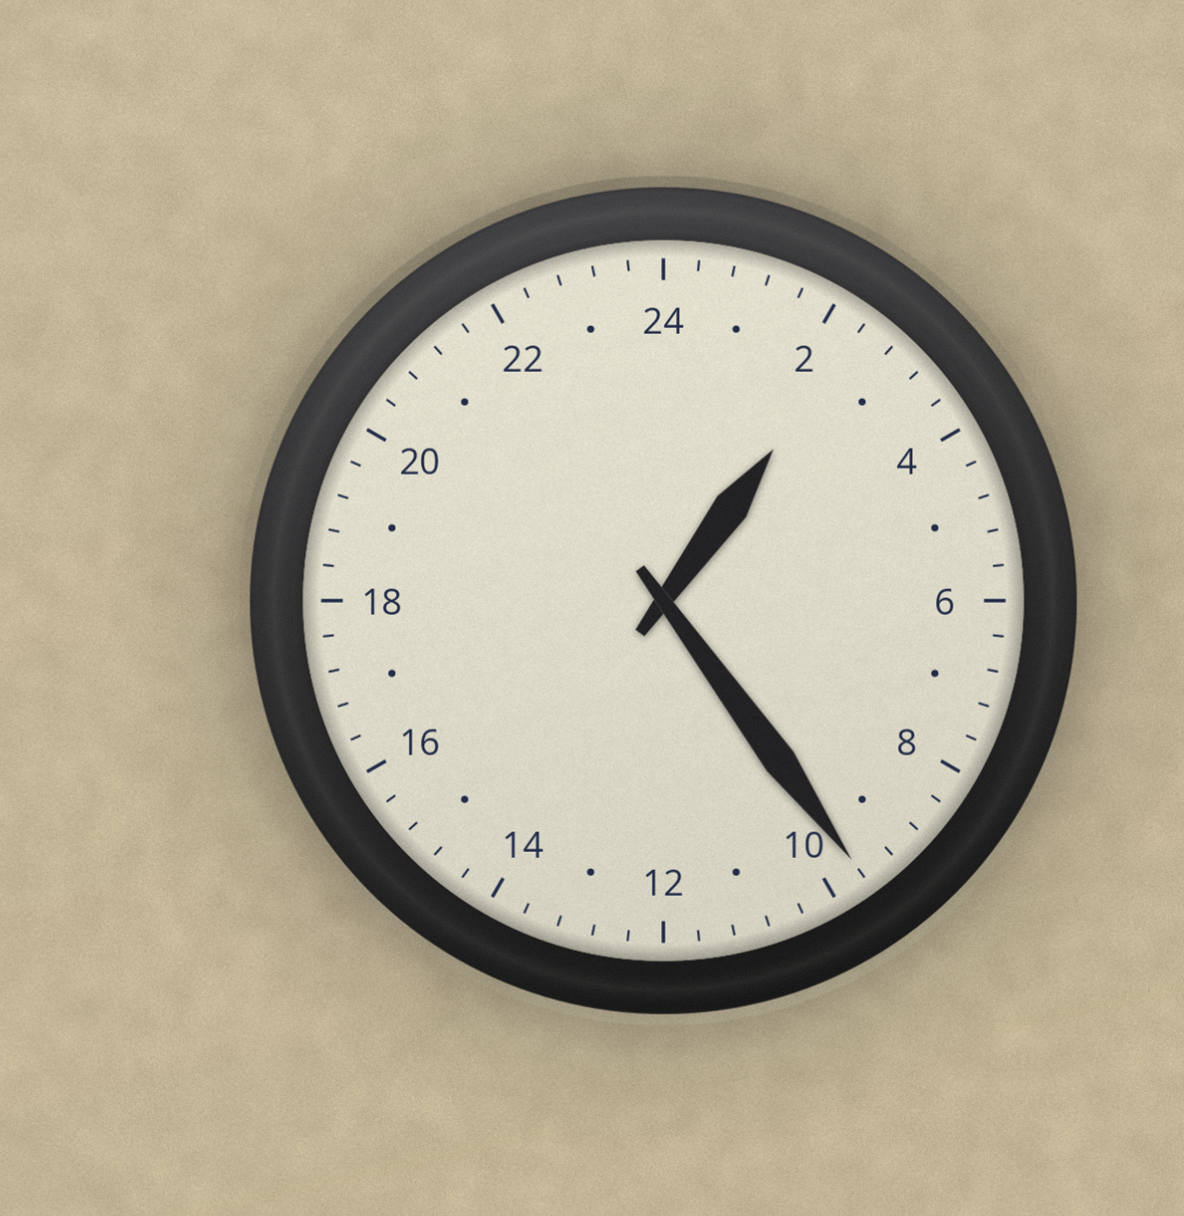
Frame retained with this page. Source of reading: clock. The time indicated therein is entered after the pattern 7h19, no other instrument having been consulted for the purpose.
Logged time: 2h24
